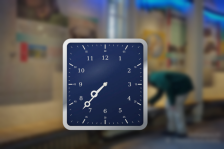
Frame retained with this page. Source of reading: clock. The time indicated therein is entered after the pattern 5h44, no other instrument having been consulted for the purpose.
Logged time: 7h37
